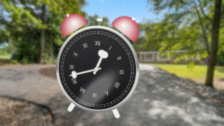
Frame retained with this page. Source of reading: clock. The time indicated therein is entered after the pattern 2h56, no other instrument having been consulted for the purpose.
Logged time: 12h42
